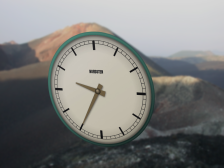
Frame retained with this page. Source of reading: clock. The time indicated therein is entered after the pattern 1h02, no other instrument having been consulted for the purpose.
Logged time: 9h35
